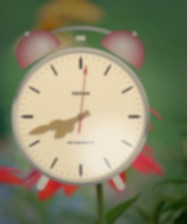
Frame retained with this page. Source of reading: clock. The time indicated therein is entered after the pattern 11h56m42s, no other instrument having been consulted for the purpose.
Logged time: 7h42m01s
